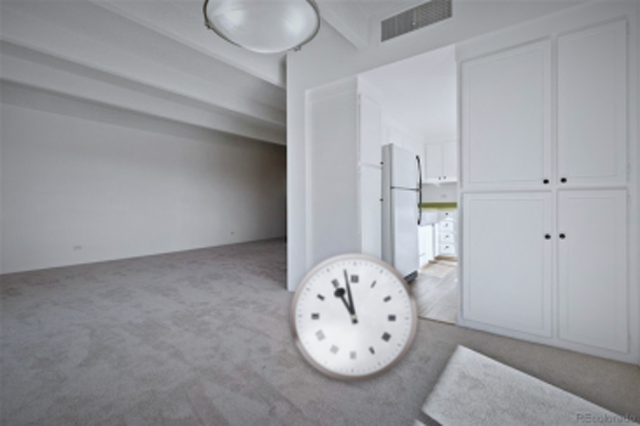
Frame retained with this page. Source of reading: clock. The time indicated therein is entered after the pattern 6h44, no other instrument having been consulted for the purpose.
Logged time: 10h58
